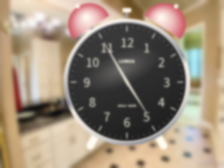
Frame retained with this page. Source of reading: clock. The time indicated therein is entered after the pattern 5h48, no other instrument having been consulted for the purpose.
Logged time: 4h55
